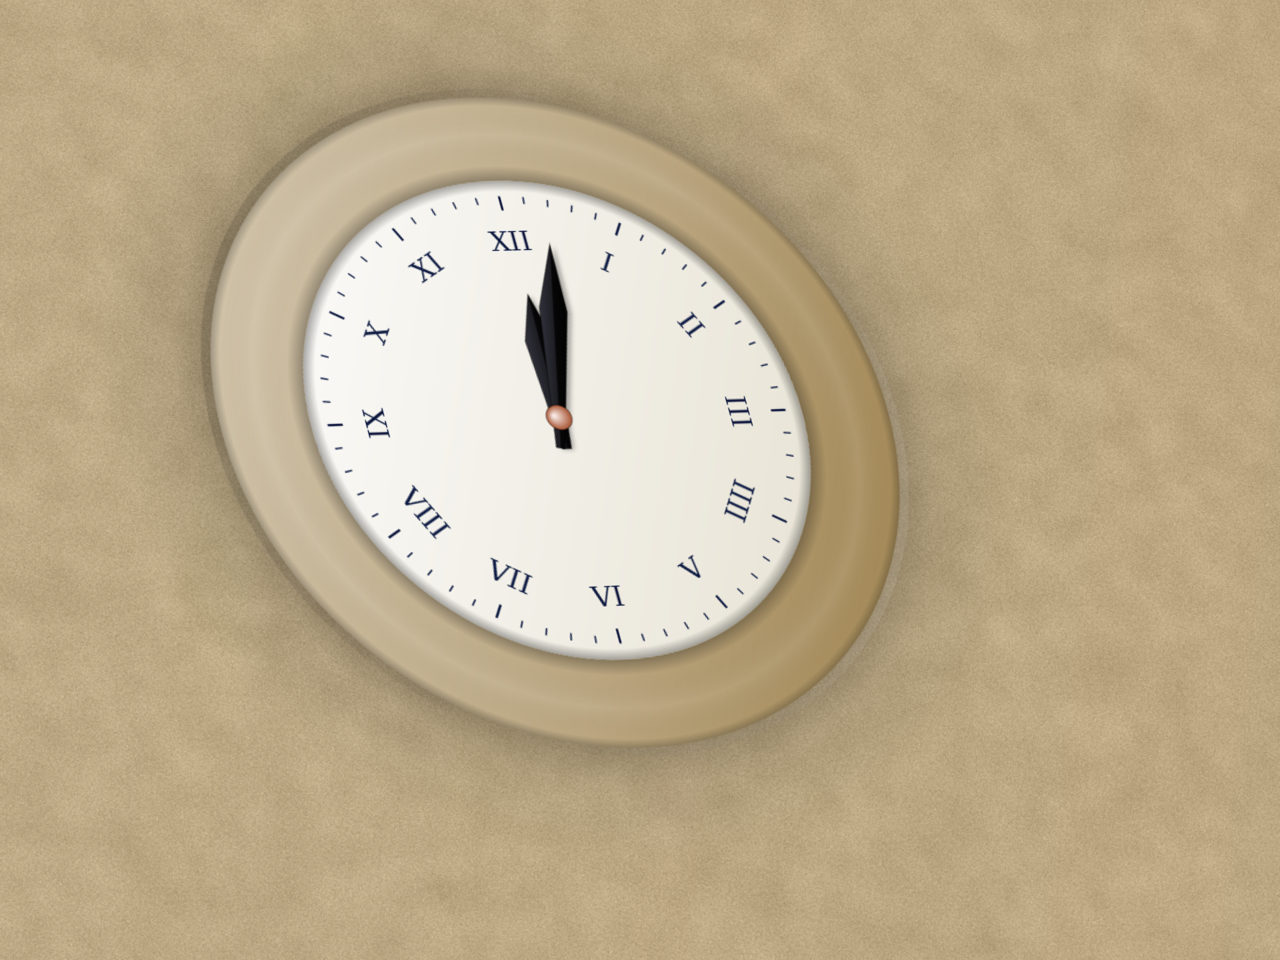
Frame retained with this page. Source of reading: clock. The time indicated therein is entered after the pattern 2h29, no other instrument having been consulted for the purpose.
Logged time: 12h02
